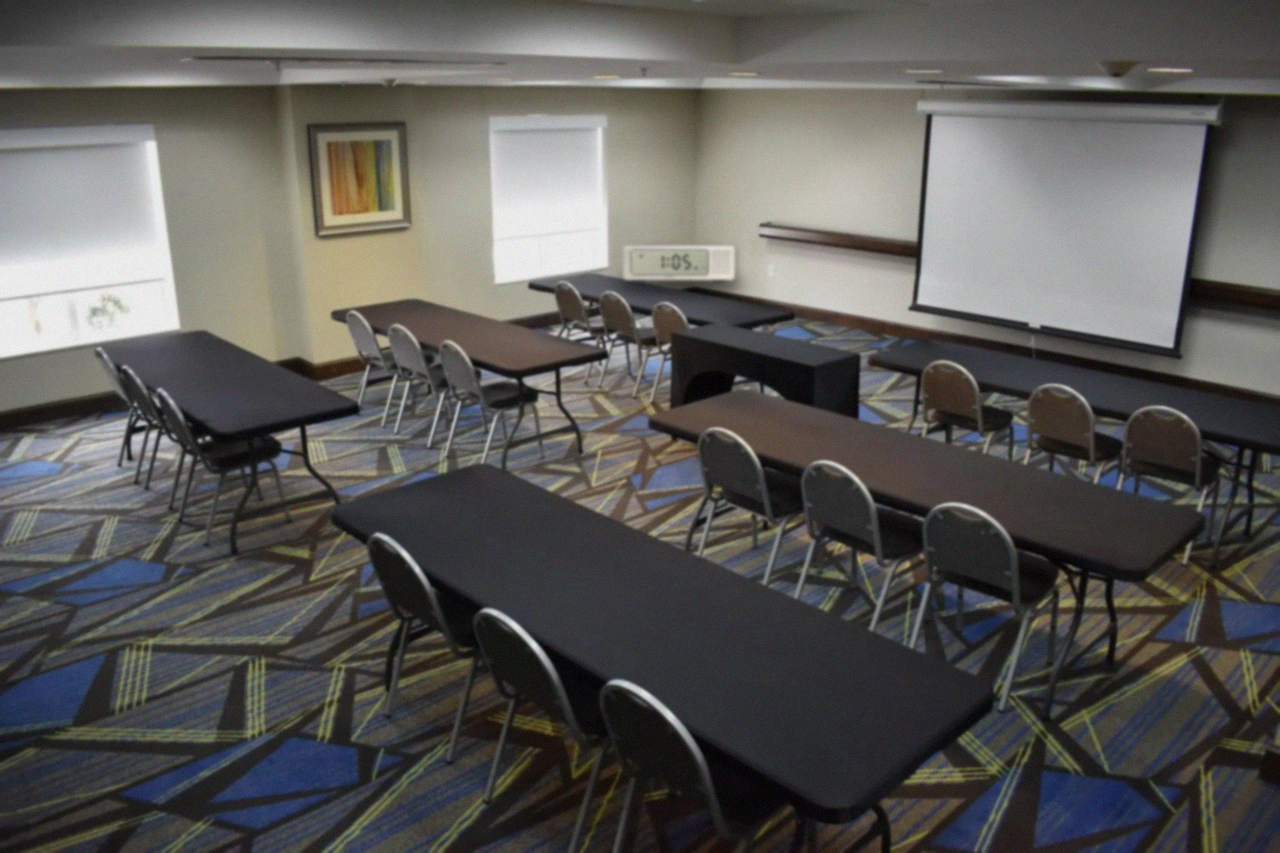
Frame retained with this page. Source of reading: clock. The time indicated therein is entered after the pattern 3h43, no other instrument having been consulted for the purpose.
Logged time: 1h05
